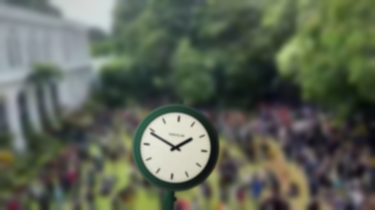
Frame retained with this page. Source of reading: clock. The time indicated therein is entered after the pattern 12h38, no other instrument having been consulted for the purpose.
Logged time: 1h49
